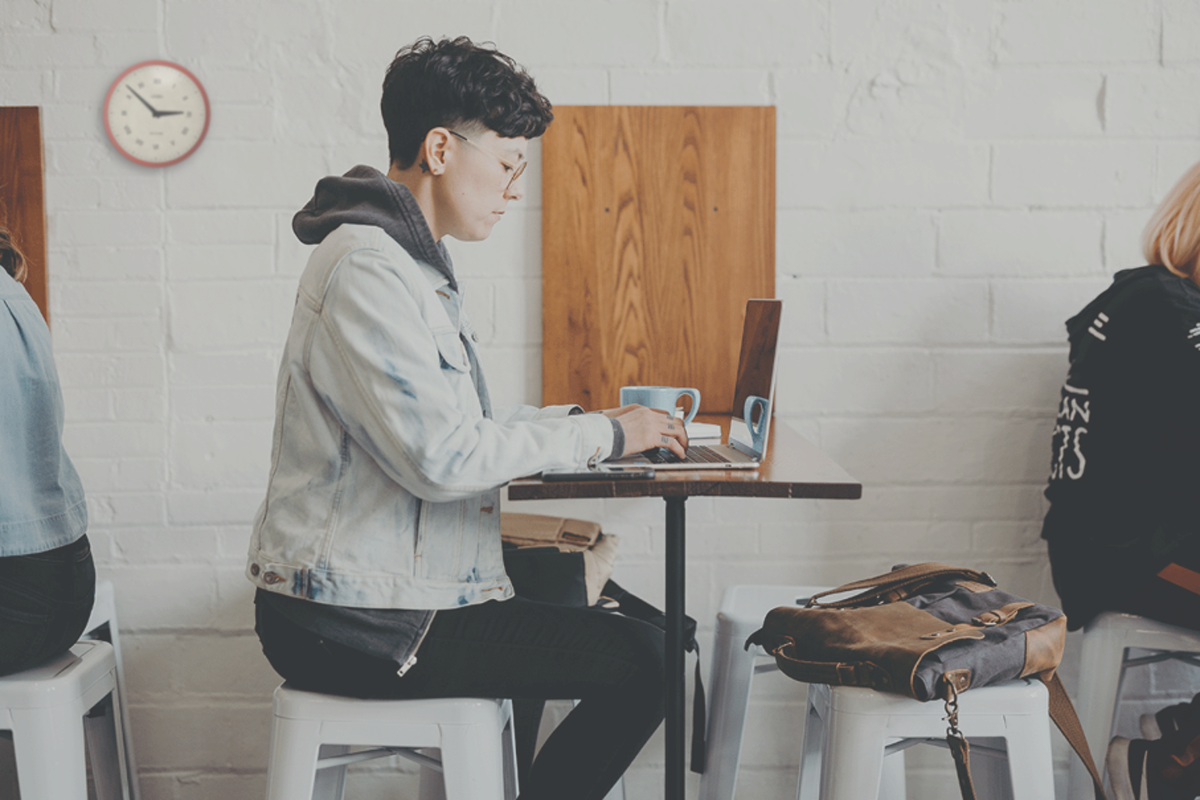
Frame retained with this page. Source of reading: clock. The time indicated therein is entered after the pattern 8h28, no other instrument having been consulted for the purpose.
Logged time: 2h52
